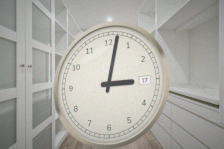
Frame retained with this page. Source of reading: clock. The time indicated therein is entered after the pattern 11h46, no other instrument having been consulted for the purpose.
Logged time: 3h02
